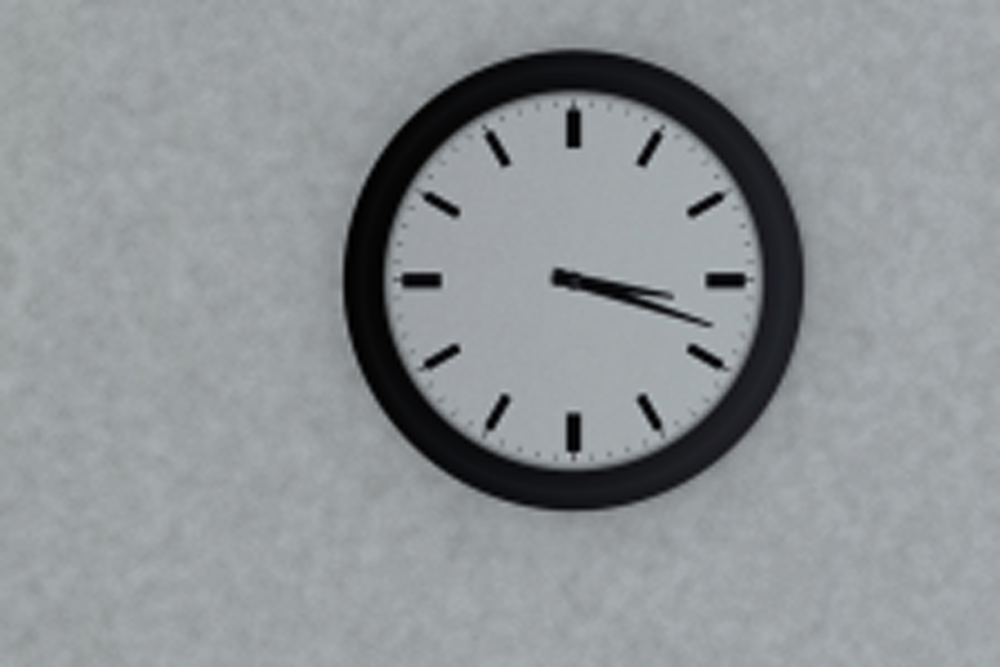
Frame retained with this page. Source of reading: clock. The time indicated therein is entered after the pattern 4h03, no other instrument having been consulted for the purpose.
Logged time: 3h18
